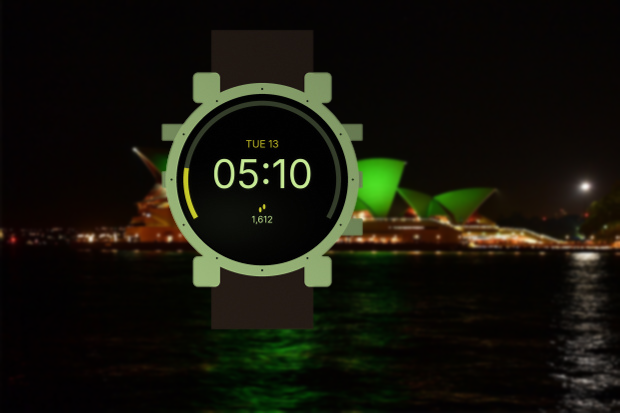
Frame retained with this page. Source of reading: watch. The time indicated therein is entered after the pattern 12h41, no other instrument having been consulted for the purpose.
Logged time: 5h10
